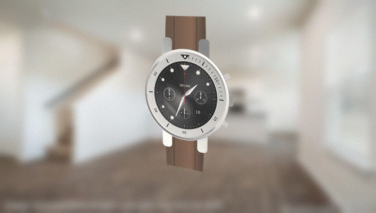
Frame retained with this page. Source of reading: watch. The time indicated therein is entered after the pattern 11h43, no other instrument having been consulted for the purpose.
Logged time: 1h34
